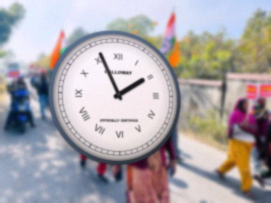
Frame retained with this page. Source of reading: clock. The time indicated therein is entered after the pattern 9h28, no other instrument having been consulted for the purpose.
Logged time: 1h56
